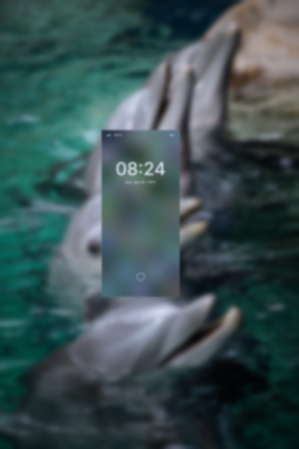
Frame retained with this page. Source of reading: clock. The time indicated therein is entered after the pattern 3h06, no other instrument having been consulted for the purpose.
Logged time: 8h24
